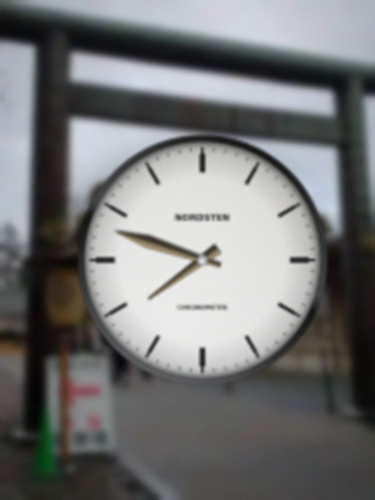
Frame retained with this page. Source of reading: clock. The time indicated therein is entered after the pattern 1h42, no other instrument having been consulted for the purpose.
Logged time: 7h48
